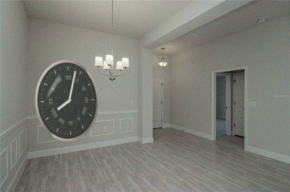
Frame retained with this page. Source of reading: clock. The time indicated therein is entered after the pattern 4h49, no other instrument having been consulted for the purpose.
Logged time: 8h03
